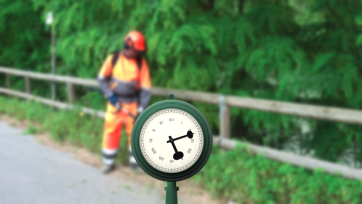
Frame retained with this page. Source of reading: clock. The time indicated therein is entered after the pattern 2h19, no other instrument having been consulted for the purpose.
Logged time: 5h12
